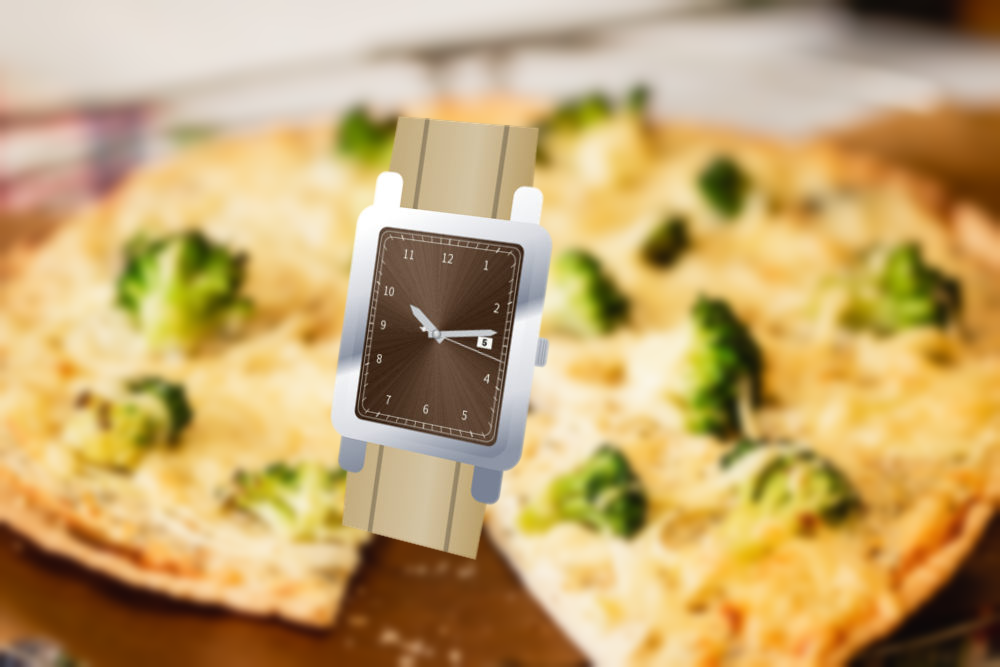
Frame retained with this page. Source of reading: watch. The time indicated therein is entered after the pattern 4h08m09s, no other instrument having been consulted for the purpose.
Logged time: 10h13m17s
